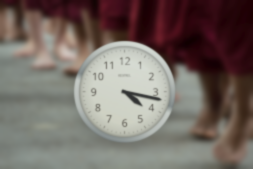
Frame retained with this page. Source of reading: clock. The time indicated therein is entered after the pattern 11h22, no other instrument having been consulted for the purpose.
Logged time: 4h17
